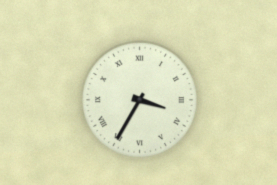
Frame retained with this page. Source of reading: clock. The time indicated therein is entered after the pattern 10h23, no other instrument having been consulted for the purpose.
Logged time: 3h35
